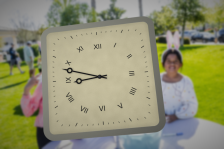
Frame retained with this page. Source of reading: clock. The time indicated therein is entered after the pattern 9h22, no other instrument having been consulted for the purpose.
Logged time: 8h48
